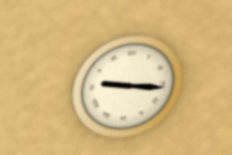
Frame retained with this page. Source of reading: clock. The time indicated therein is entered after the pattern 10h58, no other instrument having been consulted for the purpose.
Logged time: 9h16
